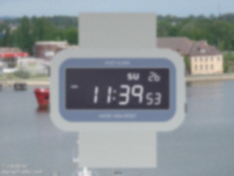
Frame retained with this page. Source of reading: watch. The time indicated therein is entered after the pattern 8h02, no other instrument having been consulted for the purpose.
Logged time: 11h39
